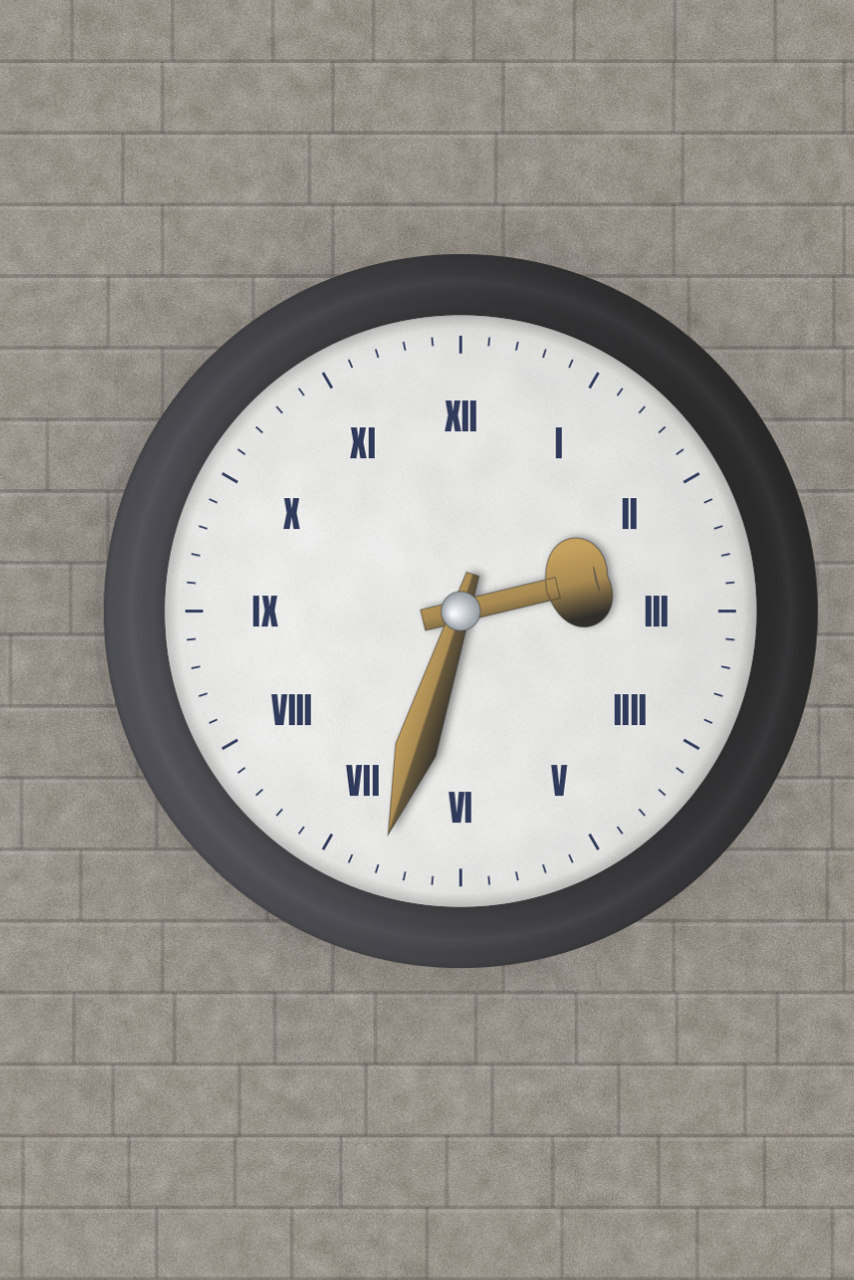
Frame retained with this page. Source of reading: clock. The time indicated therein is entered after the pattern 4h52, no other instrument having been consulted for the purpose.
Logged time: 2h33
